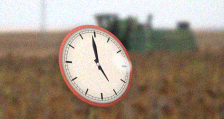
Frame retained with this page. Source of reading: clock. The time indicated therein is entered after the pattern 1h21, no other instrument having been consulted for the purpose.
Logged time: 4h59
